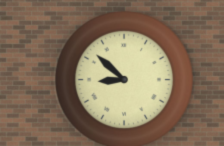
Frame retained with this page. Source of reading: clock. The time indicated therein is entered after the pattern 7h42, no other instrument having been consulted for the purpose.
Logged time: 8h52
